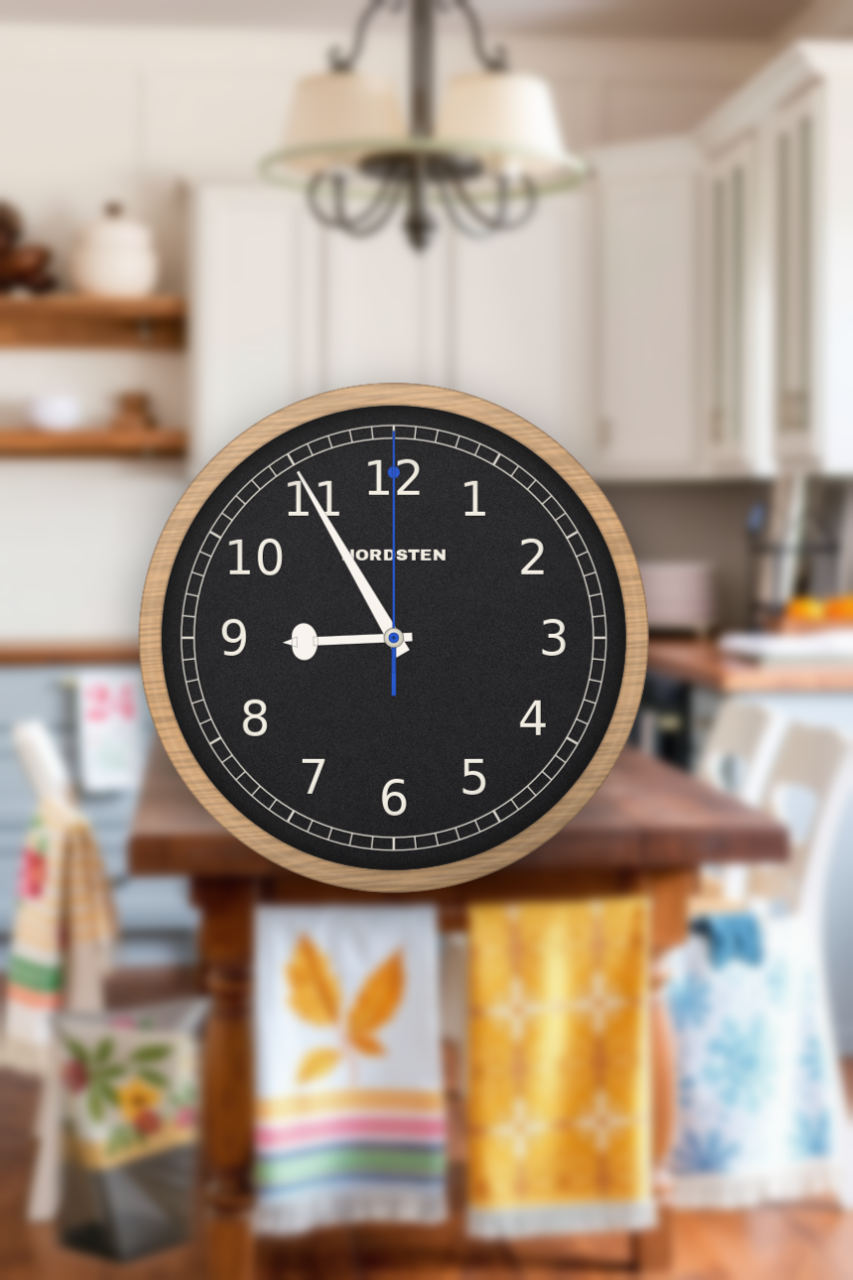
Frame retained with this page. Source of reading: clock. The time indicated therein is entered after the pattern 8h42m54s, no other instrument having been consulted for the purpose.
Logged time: 8h55m00s
